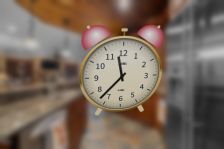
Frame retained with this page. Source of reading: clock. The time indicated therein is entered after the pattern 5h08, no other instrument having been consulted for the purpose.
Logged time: 11h37
